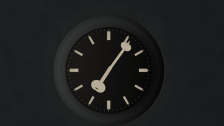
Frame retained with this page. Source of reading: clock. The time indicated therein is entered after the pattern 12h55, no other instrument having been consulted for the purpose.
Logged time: 7h06
